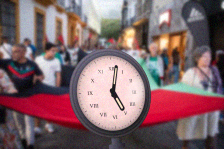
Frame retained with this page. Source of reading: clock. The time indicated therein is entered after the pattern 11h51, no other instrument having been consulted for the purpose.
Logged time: 5h02
